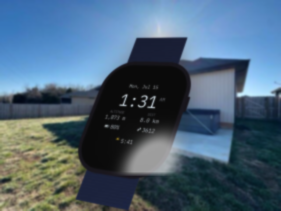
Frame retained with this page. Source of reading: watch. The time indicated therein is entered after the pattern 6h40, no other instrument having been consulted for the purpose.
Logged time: 1h31
